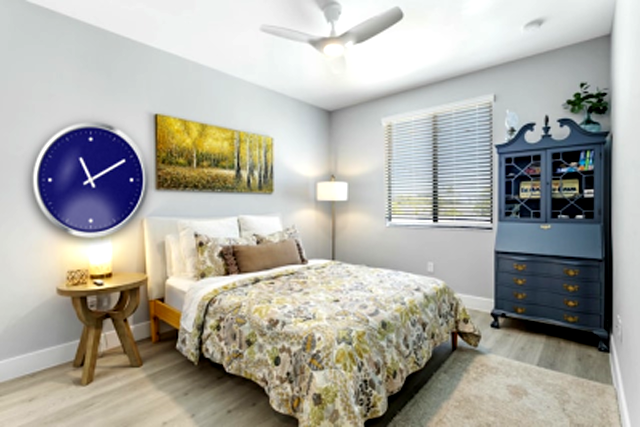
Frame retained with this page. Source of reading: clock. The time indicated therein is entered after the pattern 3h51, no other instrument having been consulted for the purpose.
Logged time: 11h10
